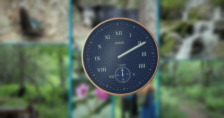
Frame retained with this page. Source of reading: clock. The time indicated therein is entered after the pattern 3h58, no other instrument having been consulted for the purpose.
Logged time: 2h11
